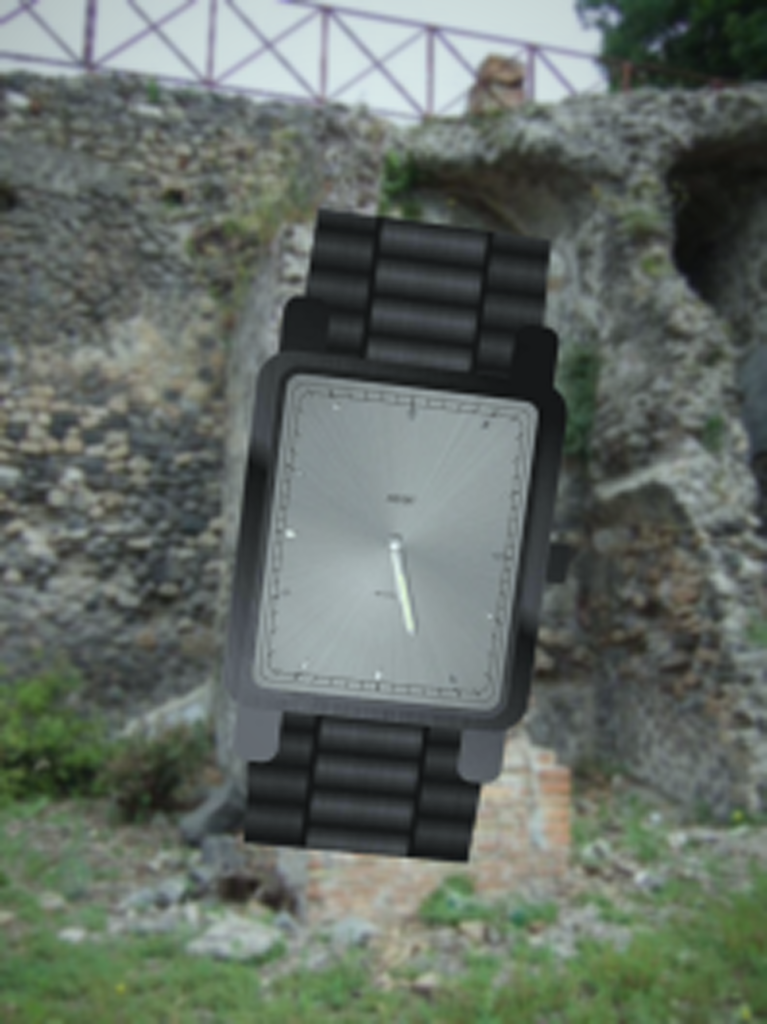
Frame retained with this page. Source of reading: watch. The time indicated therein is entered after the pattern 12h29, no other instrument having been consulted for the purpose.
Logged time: 5h27
